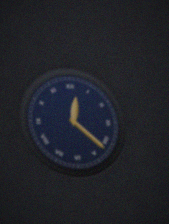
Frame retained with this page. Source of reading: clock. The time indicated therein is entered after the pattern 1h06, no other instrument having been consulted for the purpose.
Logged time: 12h22
